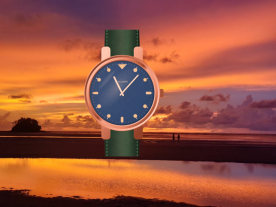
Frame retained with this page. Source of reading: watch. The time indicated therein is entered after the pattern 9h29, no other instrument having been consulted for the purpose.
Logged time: 11h07
